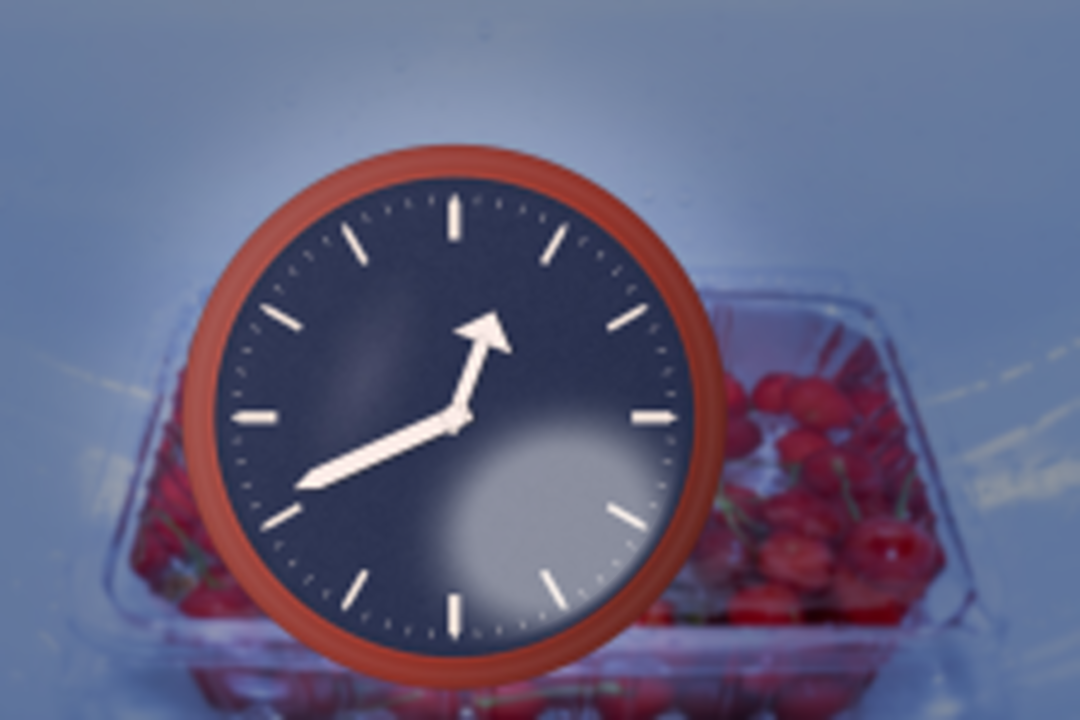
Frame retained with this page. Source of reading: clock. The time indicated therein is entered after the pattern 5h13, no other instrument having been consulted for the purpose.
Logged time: 12h41
